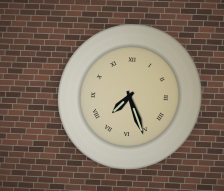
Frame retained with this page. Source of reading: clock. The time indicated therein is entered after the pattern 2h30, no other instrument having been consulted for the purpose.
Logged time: 7h26
